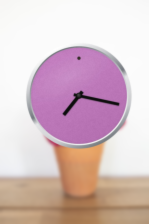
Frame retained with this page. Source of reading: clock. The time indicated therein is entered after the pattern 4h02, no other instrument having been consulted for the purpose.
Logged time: 7h17
